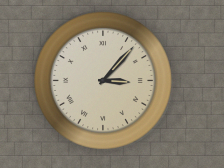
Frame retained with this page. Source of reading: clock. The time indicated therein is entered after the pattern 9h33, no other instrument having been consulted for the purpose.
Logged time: 3h07
